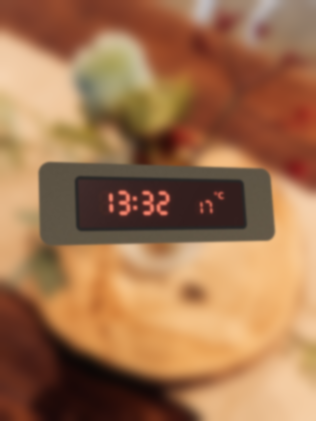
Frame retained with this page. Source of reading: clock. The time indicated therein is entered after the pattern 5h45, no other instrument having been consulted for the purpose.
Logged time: 13h32
